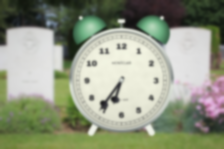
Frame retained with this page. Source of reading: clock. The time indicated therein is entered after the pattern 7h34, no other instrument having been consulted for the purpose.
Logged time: 6h36
